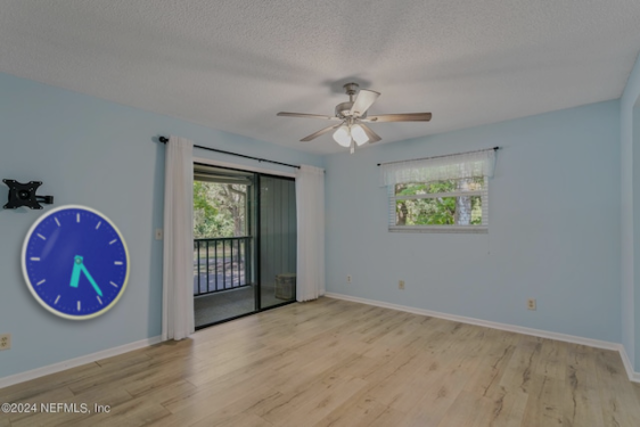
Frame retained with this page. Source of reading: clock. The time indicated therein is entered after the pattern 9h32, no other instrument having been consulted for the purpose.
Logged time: 6h24
